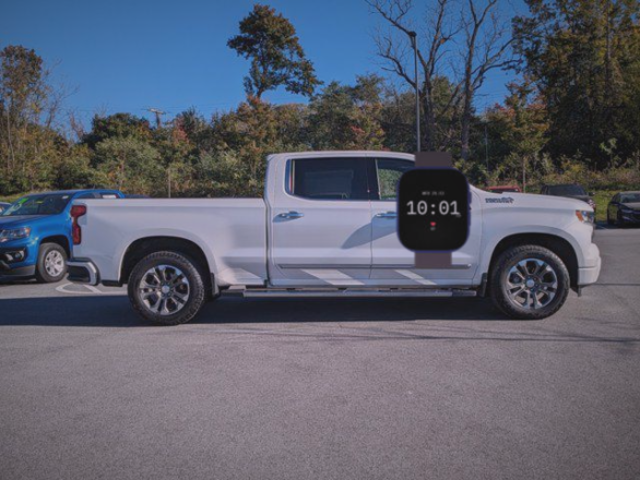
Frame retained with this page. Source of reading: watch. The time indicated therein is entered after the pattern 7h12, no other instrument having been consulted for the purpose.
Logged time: 10h01
